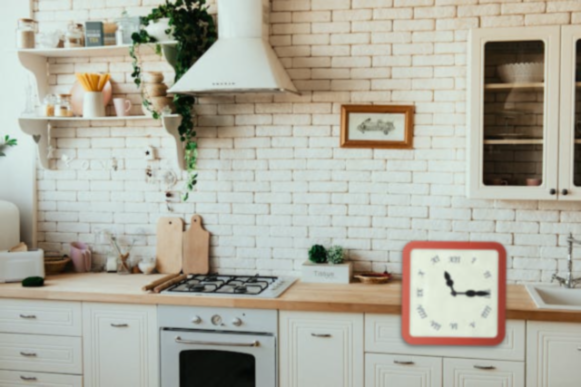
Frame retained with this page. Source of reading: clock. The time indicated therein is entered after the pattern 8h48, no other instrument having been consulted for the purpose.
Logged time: 11h15
